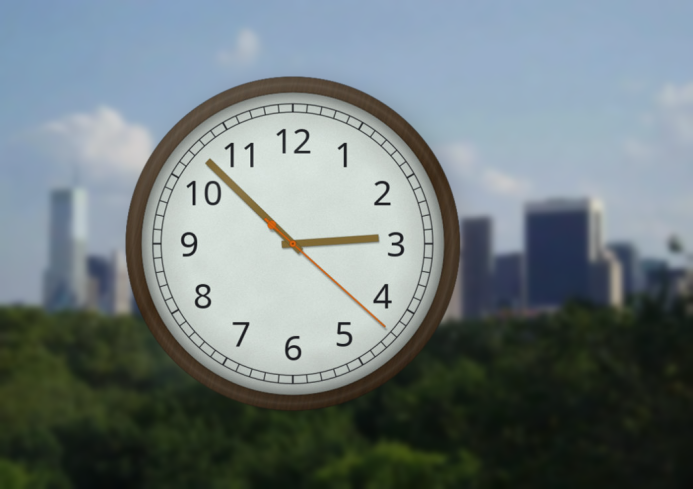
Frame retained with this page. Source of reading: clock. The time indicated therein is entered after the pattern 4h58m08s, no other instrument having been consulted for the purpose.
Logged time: 2h52m22s
